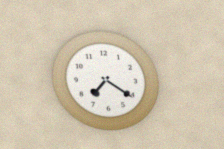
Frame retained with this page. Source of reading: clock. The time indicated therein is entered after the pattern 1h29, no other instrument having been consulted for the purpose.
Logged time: 7h21
